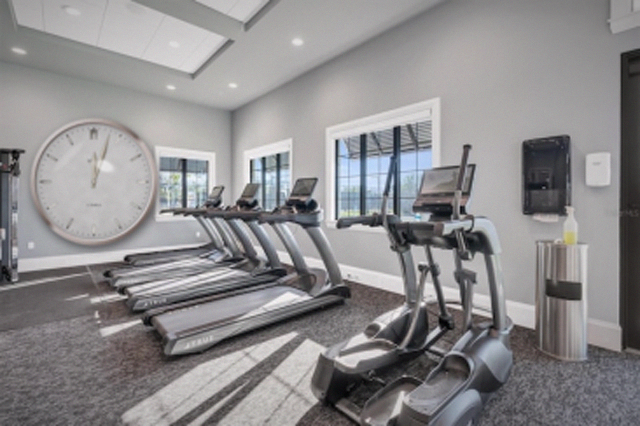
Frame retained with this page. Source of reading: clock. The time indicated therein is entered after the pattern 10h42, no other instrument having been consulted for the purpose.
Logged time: 12h03
